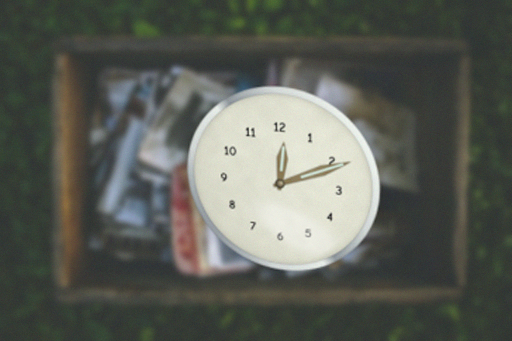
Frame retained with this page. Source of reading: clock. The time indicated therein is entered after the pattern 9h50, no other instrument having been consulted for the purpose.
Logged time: 12h11
